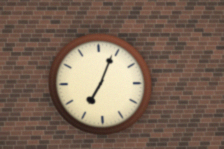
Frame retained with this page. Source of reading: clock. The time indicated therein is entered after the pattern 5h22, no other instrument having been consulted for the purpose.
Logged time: 7h04
